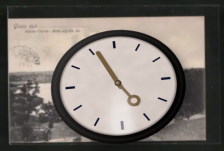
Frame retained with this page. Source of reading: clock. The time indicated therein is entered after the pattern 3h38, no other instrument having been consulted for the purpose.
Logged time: 4h56
